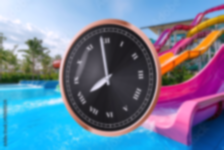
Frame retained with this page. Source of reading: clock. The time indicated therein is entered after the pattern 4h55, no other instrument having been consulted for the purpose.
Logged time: 7h59
